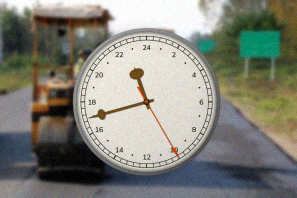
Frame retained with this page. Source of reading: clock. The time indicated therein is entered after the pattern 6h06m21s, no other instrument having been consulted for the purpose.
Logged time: 22h42m25s
